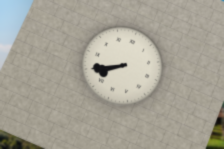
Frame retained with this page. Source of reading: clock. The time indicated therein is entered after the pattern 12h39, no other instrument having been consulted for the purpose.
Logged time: 7h40
